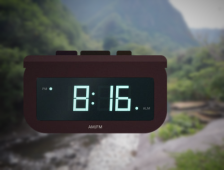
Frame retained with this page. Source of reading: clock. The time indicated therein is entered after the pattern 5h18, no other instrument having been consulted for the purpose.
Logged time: 8h16
